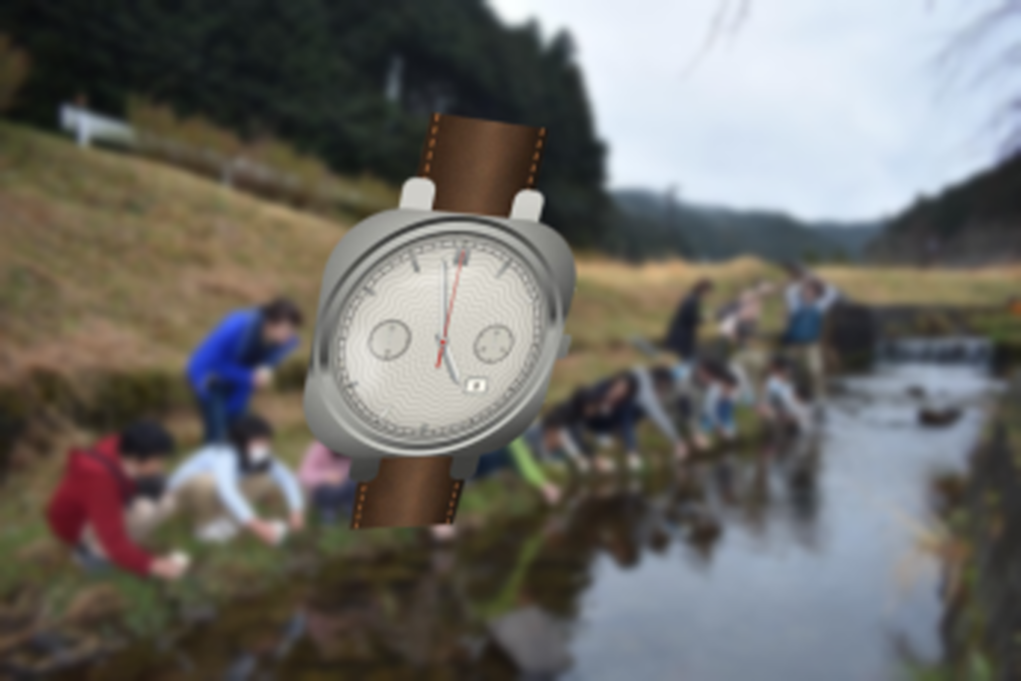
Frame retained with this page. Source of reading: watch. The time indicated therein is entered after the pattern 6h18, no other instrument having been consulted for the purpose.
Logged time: 4h58
